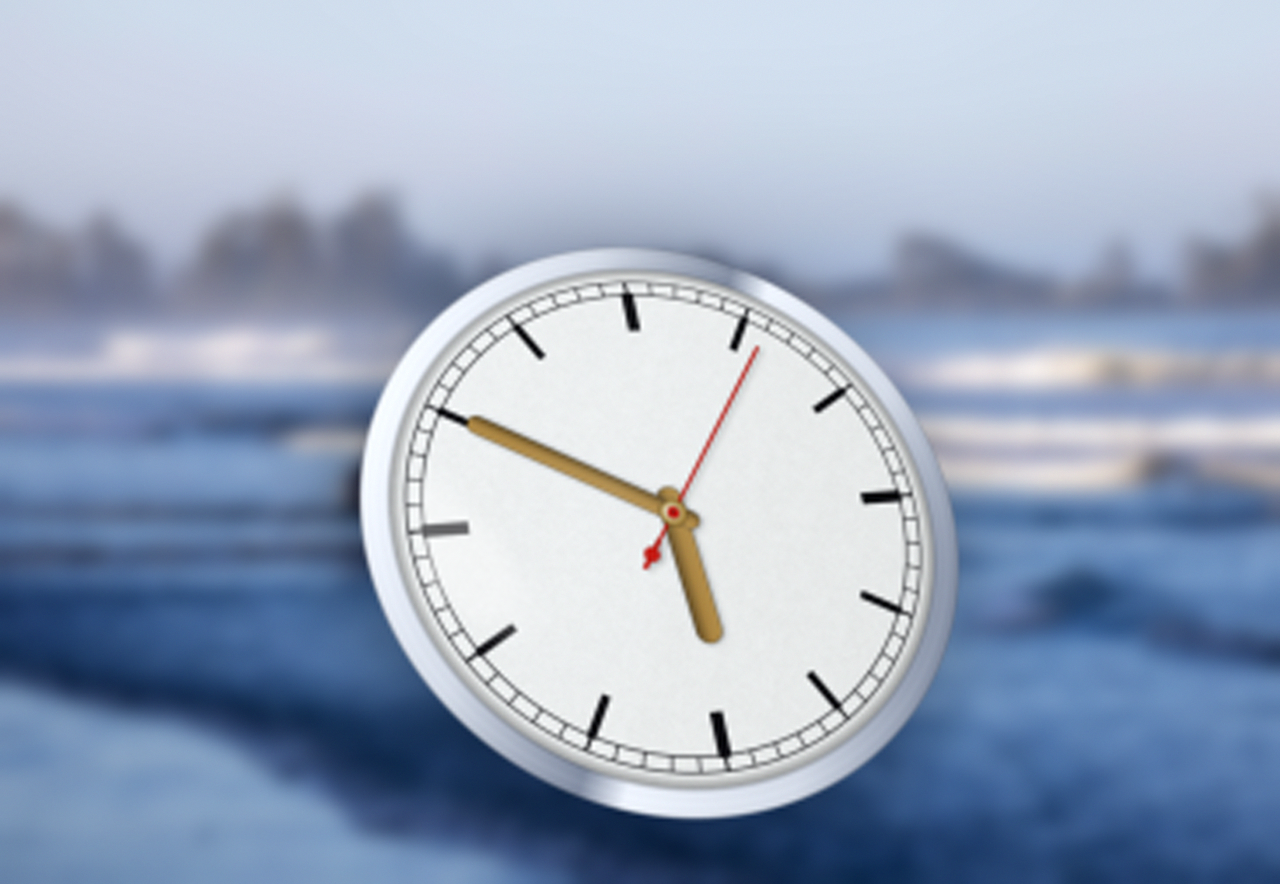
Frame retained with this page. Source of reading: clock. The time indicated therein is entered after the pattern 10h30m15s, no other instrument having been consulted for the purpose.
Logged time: 5h50m06s
